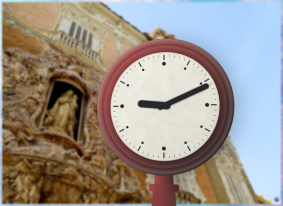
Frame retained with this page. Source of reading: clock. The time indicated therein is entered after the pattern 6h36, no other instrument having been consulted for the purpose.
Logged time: 9h11
